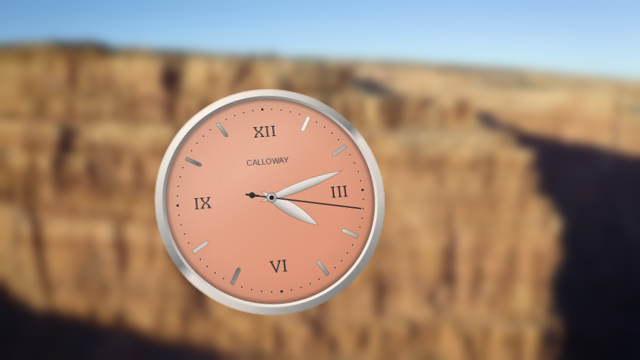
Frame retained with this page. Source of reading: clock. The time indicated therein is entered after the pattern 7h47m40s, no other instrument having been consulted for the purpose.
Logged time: 4h12m17s
